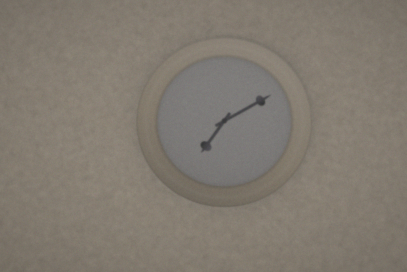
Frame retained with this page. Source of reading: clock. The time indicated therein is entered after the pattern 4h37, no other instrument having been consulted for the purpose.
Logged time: 7h10
